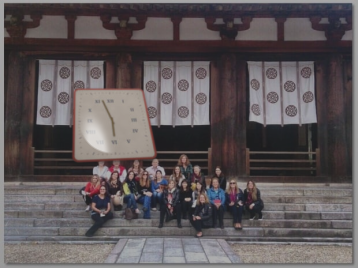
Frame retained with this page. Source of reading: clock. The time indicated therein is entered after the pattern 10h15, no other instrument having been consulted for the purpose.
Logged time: 5h57
